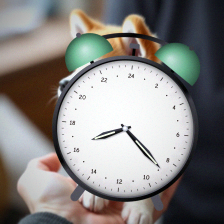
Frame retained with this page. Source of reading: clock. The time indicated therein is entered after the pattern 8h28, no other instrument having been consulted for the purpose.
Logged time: 16h22
